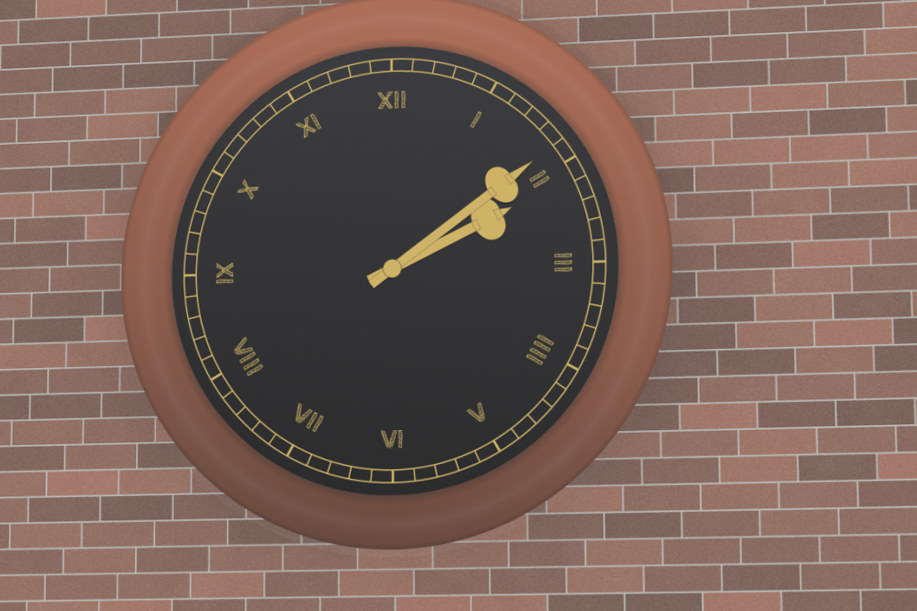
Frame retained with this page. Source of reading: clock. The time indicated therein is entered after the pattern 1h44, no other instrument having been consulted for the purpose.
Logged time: 2h09
